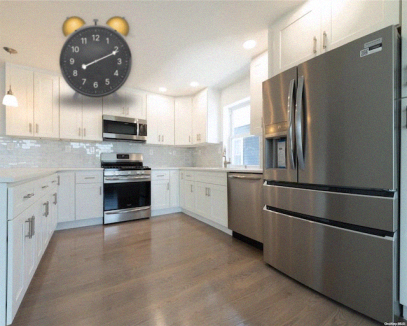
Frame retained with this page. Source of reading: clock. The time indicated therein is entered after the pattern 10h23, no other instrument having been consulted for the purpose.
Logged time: 8h11
